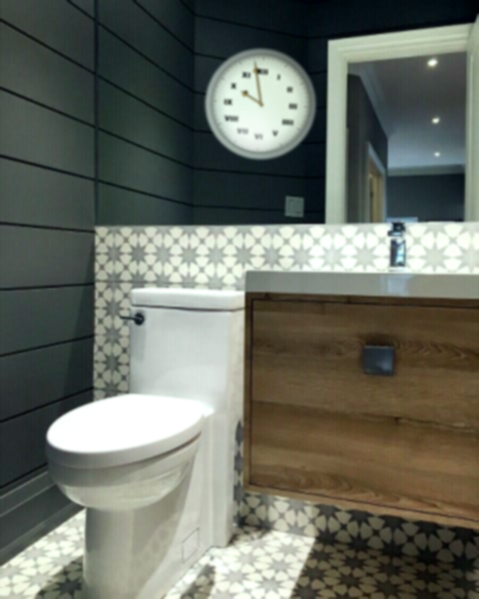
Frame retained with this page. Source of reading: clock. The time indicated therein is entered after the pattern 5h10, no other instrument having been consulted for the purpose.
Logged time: 9h58
